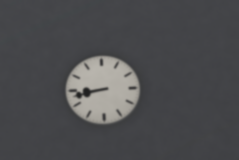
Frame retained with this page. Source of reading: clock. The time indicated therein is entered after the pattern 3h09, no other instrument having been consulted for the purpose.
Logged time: 8h43
